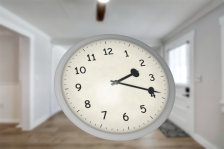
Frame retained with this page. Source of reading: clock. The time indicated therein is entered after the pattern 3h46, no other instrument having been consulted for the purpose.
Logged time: 2h19
